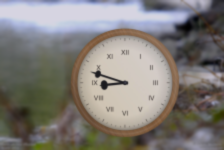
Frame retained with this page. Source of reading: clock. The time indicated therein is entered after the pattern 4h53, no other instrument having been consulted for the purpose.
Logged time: 8h48
